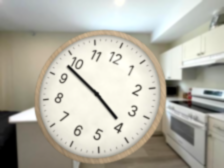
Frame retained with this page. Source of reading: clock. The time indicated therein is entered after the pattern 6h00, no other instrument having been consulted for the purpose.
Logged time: 3h48
